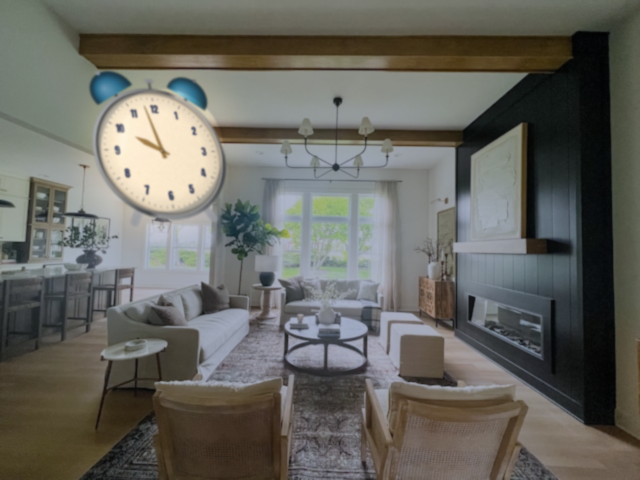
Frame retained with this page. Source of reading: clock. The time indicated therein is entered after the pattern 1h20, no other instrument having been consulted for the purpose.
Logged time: 9h58
